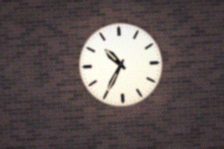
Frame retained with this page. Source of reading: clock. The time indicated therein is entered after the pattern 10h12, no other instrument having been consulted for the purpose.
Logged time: 10h35
